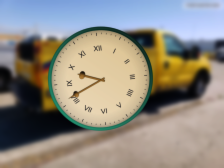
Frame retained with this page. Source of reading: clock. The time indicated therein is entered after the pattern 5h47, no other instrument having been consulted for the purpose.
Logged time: 9h41
